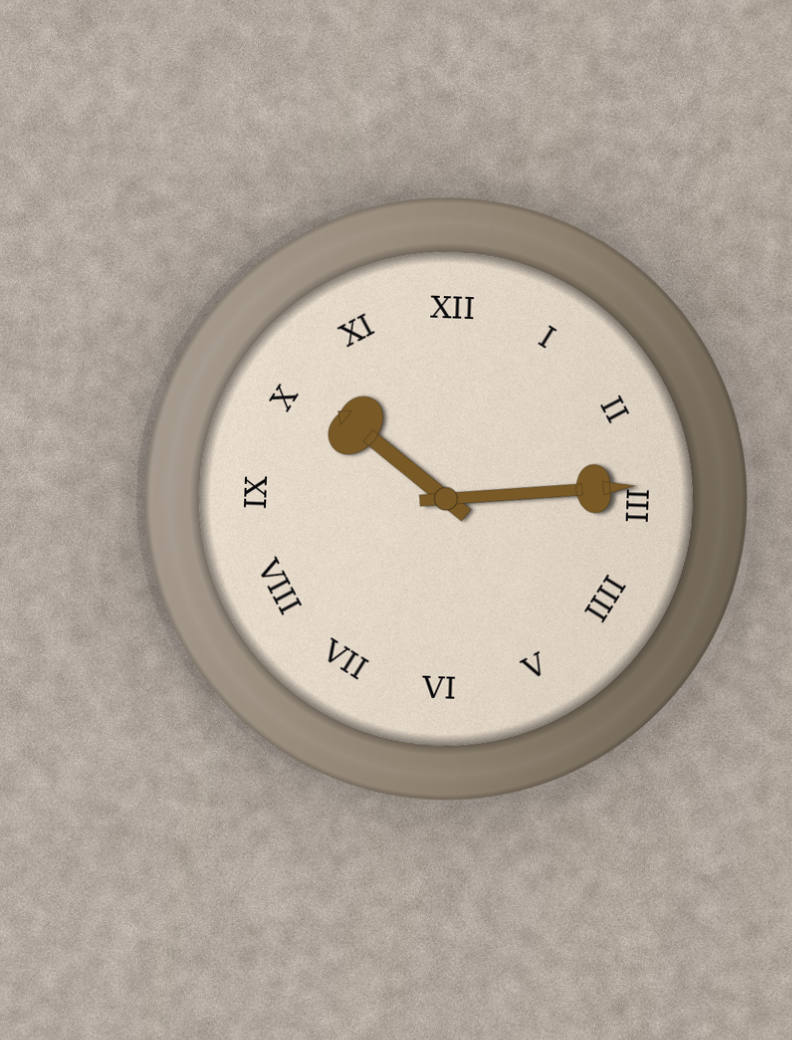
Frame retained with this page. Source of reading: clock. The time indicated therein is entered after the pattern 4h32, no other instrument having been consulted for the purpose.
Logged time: 10h14
